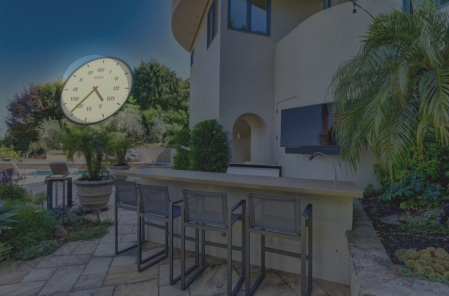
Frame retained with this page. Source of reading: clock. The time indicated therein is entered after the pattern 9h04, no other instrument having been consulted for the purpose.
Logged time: 4h36
